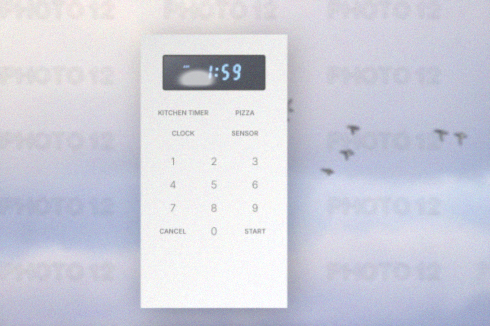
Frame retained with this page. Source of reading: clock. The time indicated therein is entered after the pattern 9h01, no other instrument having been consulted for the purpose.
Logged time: 1h59
